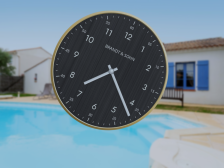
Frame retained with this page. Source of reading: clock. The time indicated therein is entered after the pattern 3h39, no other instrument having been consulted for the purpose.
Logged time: 7h22
